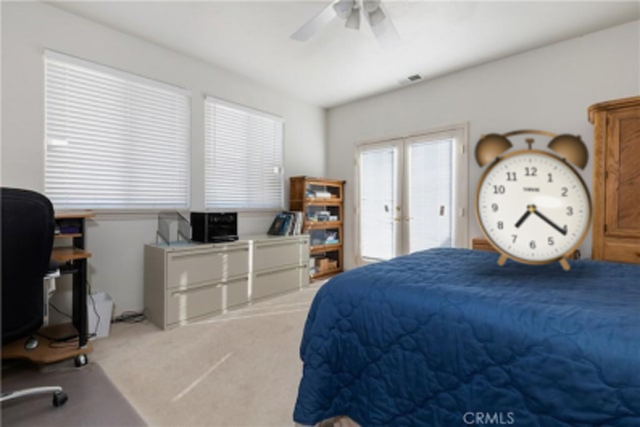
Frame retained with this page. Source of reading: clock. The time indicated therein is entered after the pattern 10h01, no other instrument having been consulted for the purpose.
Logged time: 7h21
